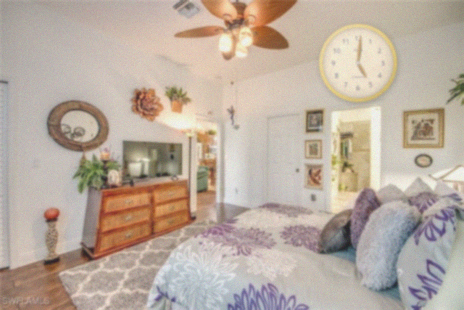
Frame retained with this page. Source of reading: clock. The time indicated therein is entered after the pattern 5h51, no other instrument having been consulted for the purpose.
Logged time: 5h01
